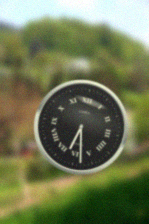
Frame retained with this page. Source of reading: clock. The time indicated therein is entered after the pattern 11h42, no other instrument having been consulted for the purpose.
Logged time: 6h28
